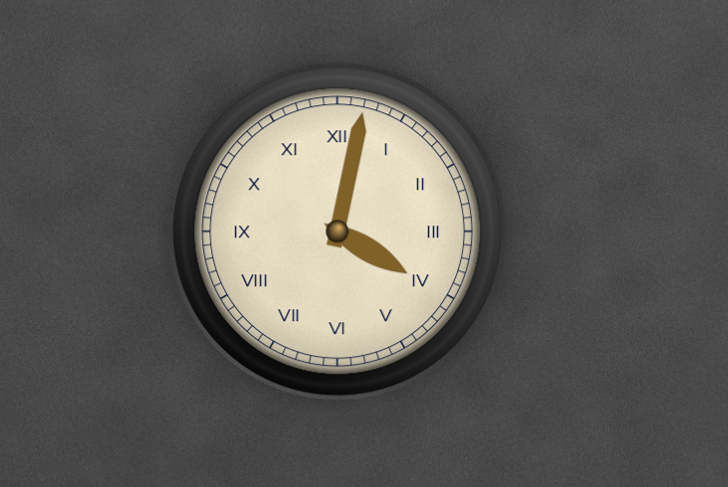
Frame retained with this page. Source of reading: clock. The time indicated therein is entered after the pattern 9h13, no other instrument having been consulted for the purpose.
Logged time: 4h02
